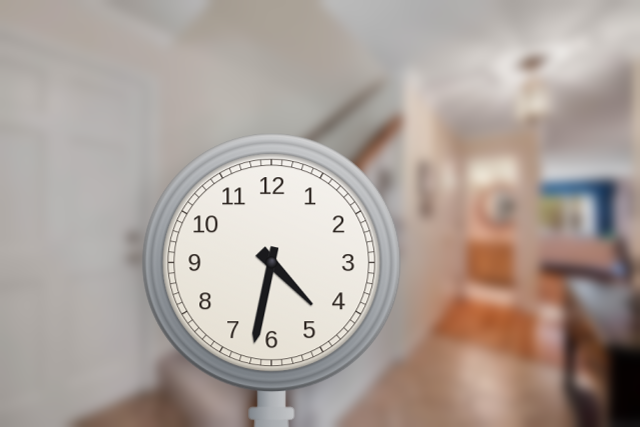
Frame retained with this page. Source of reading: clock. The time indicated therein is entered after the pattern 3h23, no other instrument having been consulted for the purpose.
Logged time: 4h32
